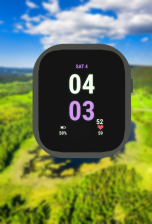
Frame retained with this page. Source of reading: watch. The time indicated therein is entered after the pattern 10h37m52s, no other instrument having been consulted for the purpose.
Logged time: 4h03m52s
